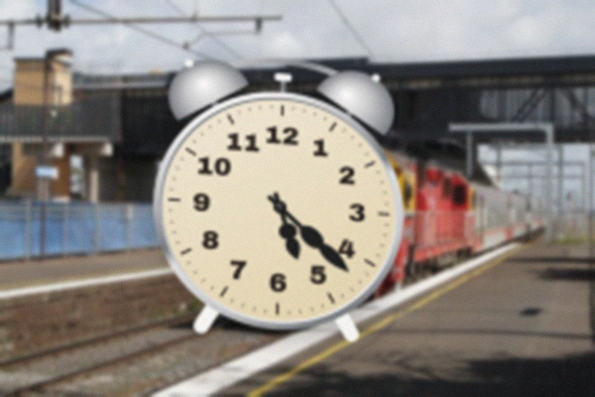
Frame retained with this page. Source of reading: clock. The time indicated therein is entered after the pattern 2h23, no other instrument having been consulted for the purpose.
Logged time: 5h22
